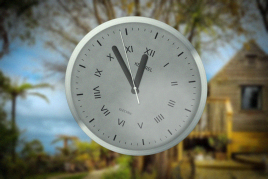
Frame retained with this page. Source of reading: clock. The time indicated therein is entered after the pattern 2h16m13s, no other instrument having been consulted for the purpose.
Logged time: 11h51m54s
